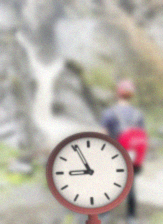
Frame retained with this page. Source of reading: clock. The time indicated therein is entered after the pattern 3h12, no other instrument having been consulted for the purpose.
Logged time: 8h56
